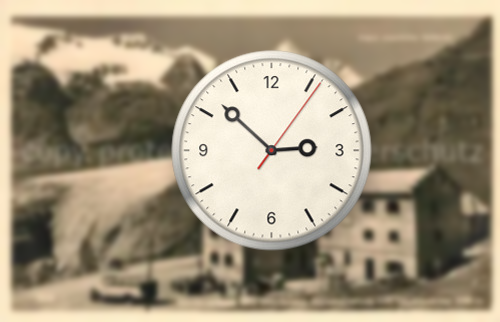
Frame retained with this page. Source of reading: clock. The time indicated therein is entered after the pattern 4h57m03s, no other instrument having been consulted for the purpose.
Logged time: 2h52m06s
